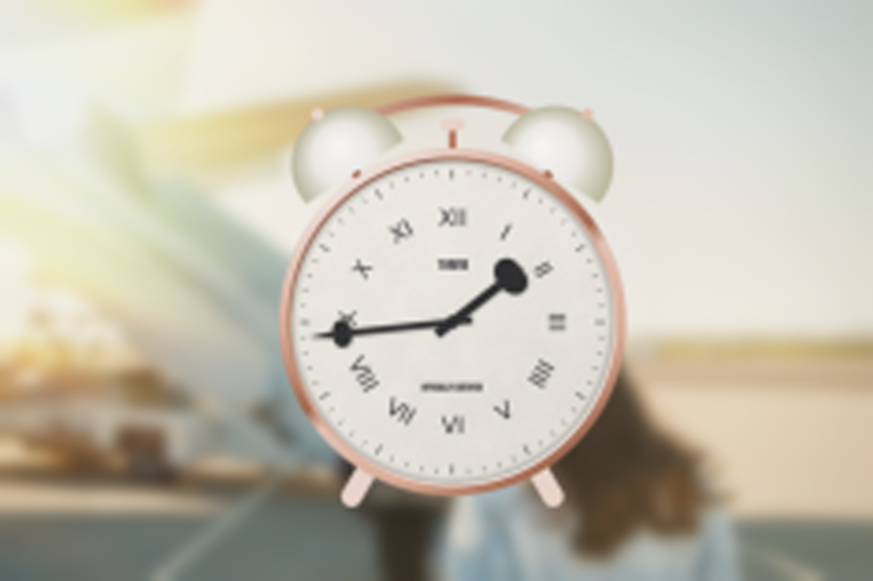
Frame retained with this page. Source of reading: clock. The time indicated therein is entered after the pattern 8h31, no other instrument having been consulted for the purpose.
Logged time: 1h44
